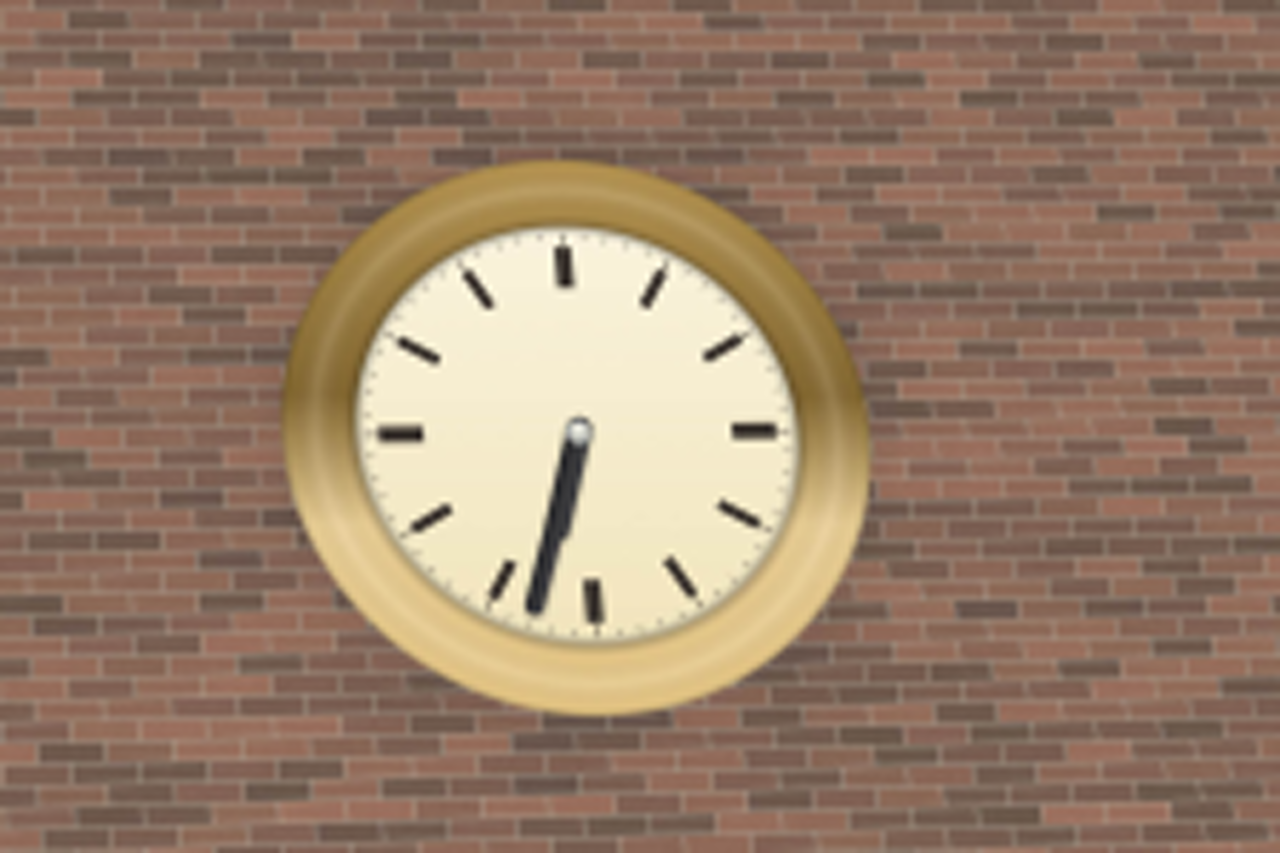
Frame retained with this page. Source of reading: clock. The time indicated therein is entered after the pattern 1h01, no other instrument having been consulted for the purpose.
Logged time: 6h33
